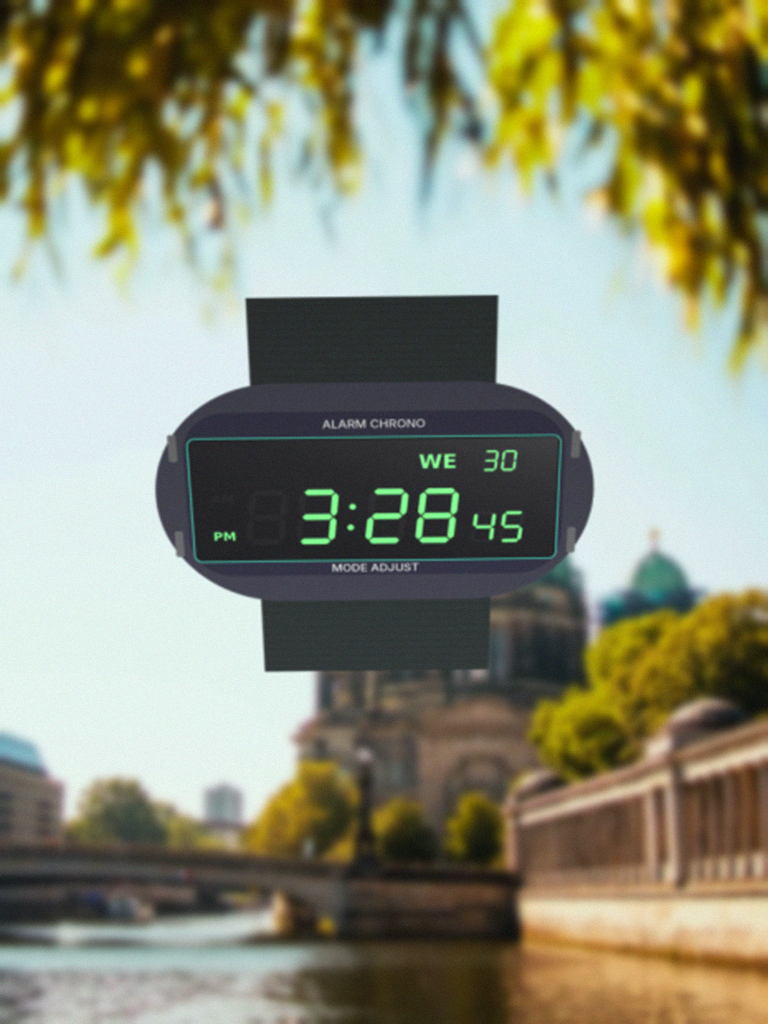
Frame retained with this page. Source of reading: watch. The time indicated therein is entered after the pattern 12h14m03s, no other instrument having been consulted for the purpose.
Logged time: 3h28m45s
